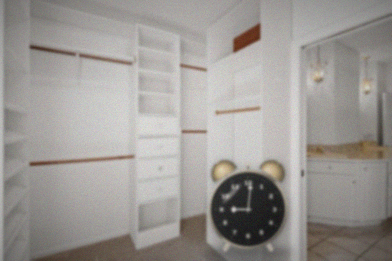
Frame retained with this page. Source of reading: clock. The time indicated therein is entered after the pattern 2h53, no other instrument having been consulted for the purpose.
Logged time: 9h01
